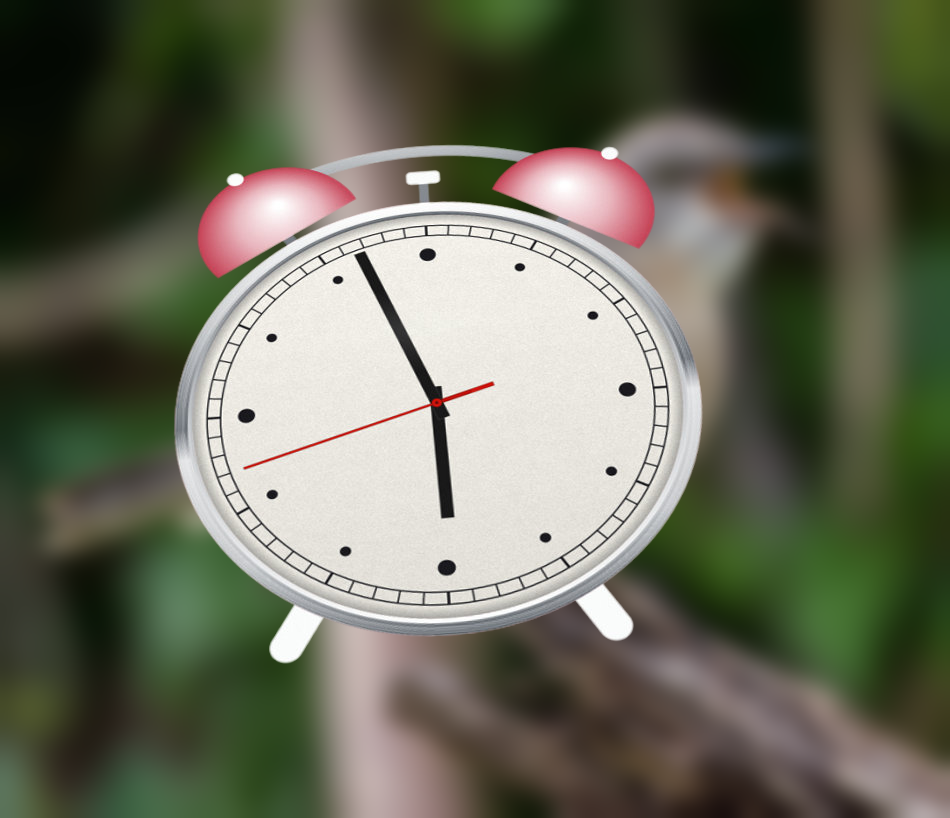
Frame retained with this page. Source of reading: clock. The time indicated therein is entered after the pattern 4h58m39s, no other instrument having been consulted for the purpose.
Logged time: 5h56m42s
